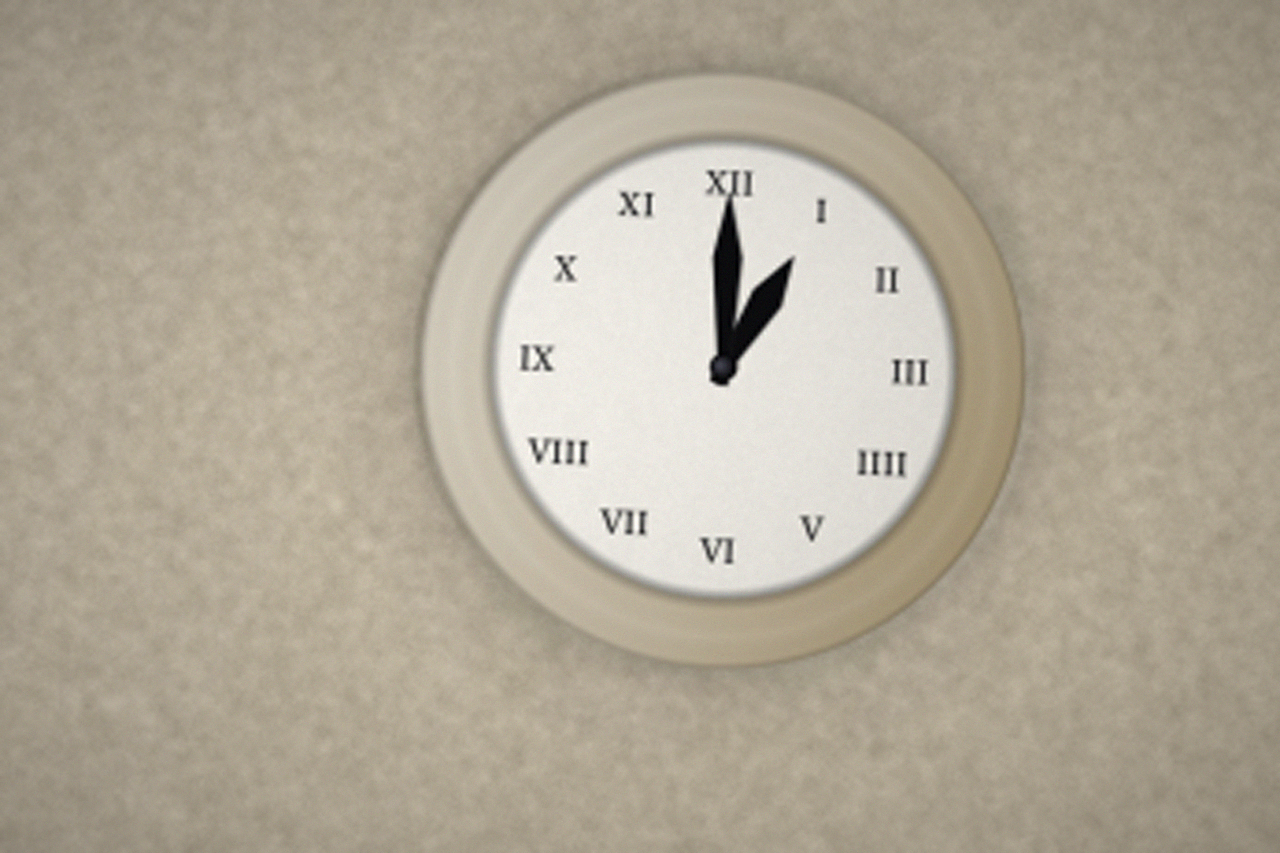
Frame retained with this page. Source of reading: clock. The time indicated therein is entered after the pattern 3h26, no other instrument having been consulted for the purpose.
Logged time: 1h00
